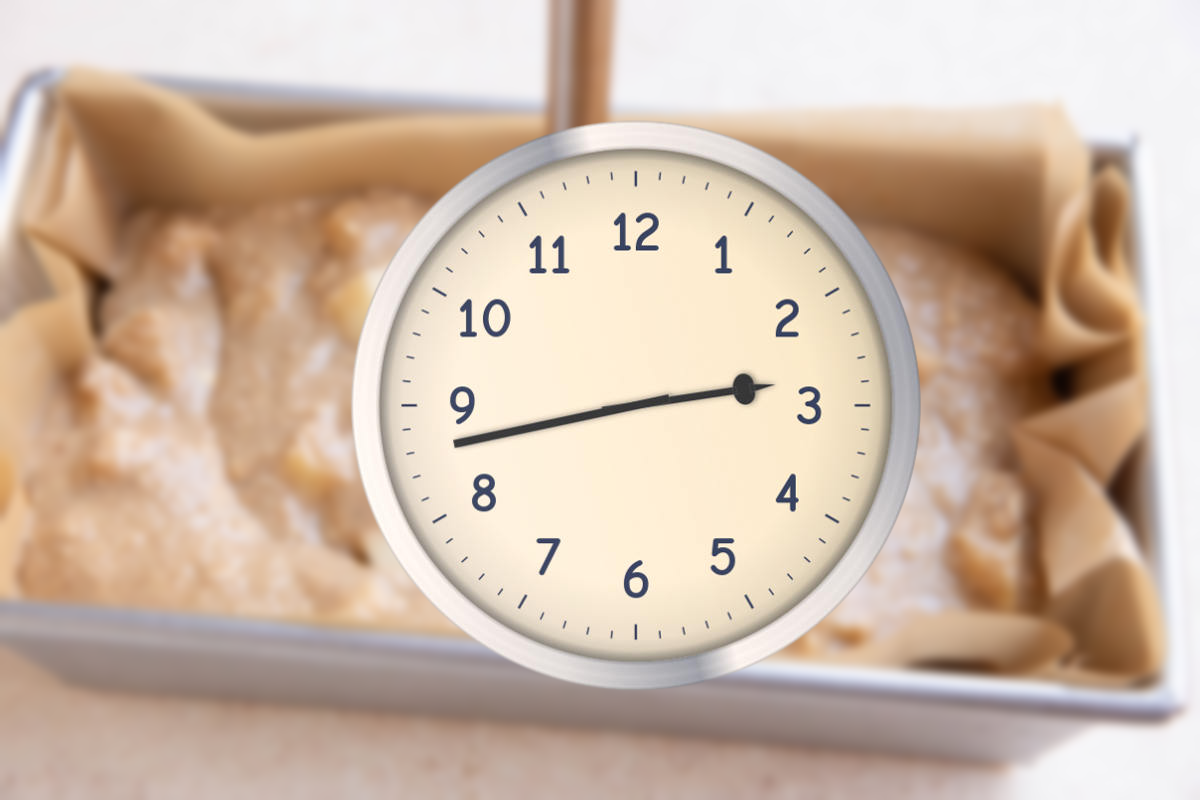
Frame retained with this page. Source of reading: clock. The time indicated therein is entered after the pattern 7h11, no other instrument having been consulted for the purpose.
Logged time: 2h43
